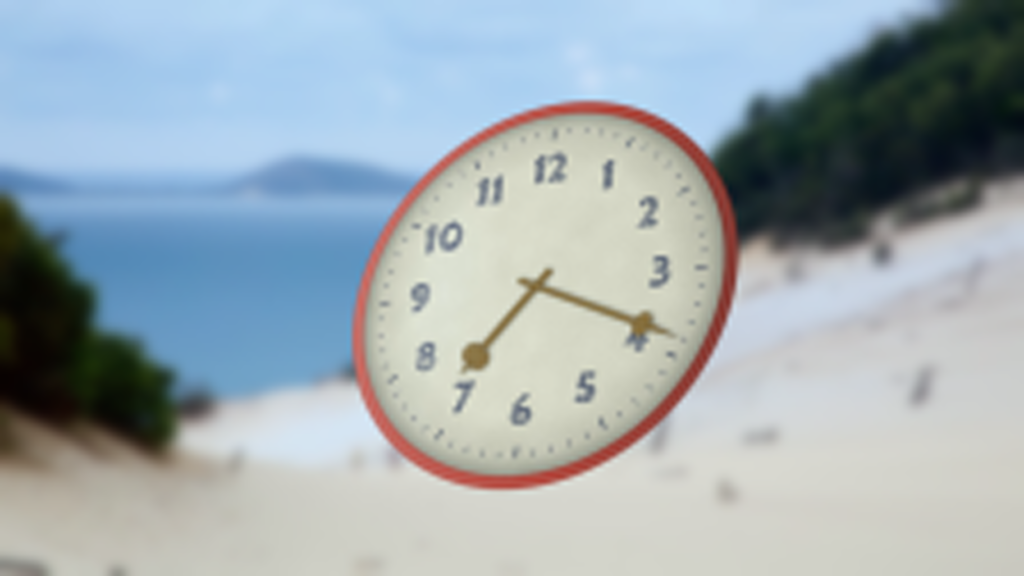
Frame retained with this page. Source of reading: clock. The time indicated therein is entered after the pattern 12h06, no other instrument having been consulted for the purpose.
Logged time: 7h19
